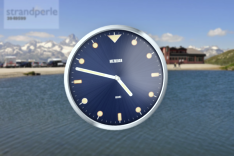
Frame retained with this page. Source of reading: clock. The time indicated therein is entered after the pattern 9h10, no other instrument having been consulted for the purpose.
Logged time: 4h48
